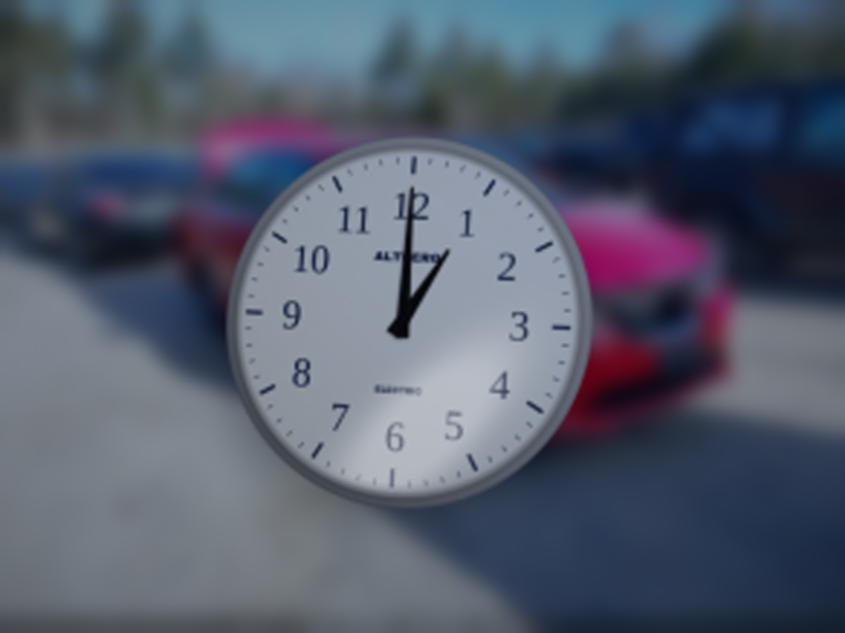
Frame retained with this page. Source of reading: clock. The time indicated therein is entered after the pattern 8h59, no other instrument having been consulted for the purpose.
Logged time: 1h00
